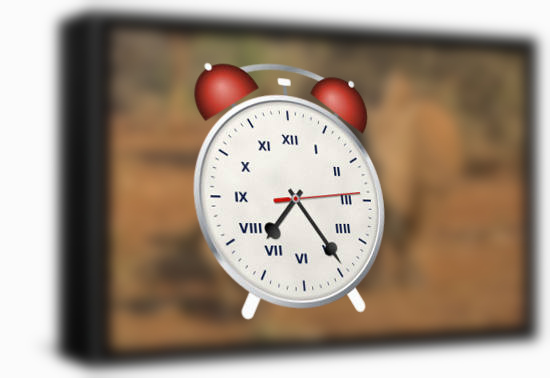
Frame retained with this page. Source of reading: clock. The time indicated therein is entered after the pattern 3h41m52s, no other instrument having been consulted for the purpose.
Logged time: 7h24m14s
